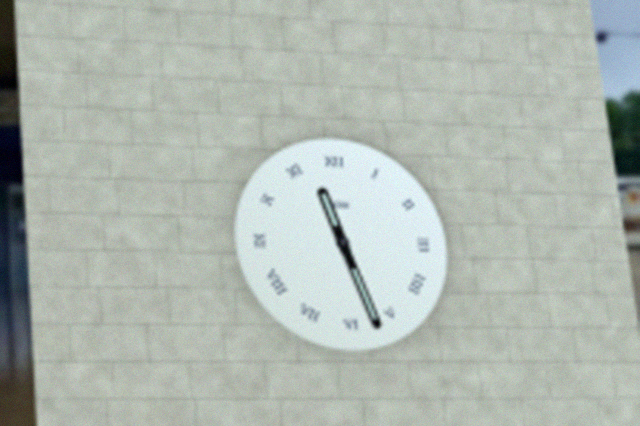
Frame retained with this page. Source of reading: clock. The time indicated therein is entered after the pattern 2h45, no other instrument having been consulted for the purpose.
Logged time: 11h27
